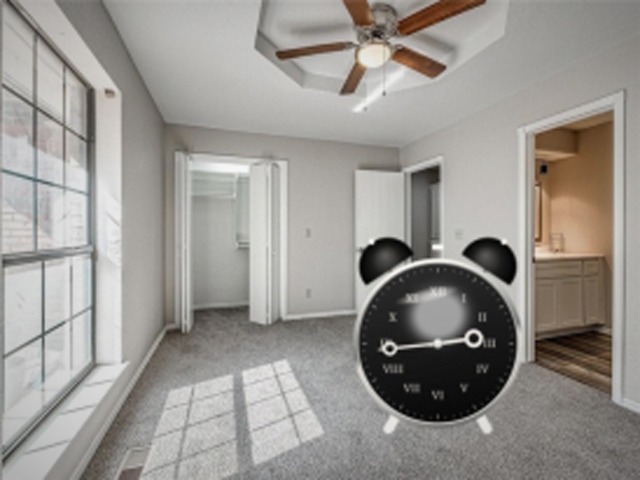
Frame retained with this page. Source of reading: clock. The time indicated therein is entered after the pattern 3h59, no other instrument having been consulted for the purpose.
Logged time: 2h44
